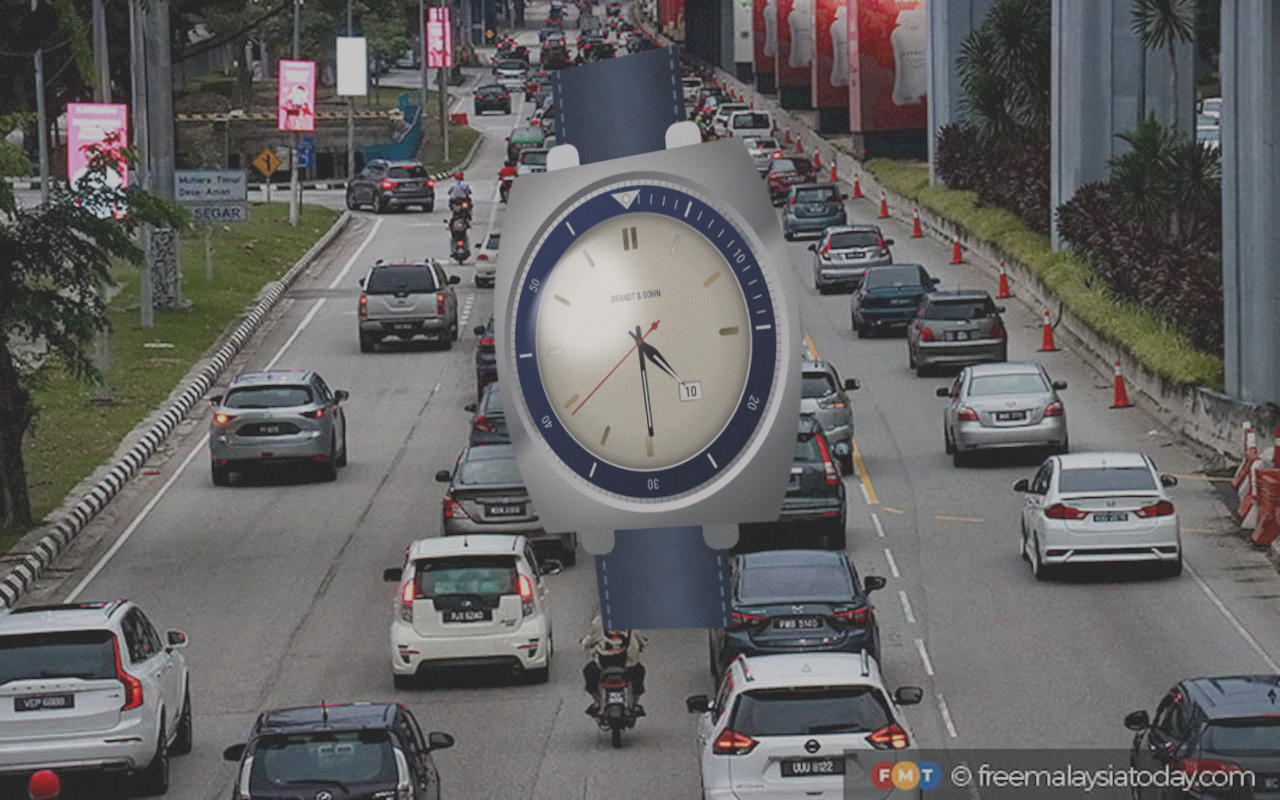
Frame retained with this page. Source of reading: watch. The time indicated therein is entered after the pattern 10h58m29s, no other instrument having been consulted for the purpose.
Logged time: 4h29m39s
